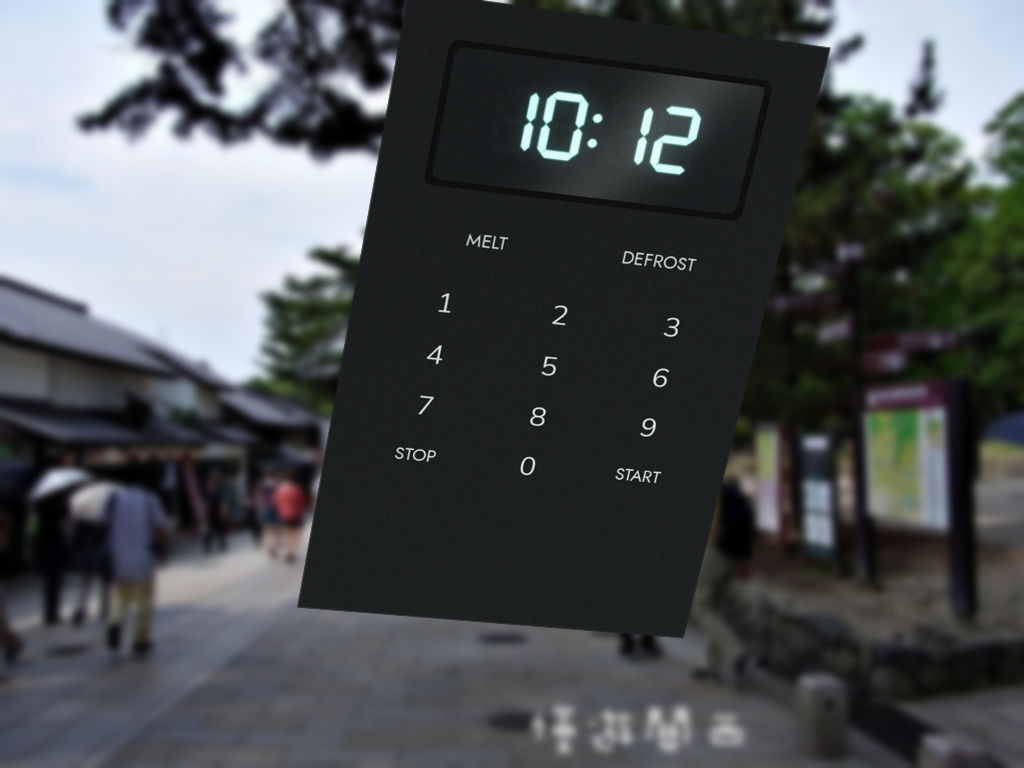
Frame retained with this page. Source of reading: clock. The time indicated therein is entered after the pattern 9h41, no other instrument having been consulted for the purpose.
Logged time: 10h12
